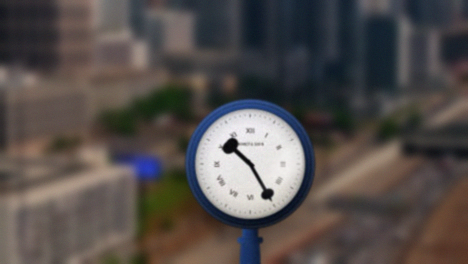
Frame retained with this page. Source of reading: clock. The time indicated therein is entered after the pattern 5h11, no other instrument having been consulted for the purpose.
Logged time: 10h25
